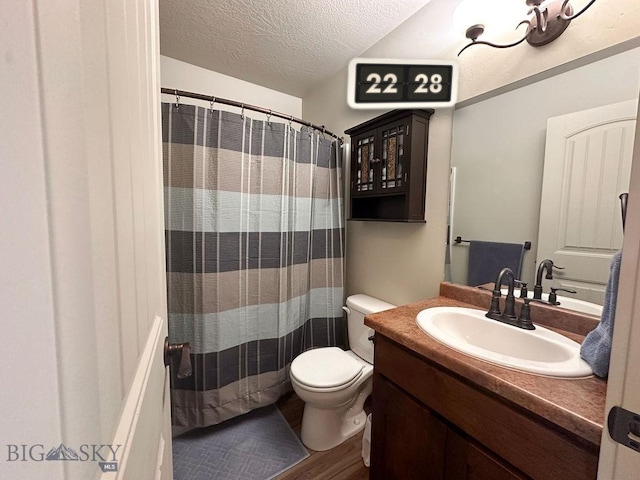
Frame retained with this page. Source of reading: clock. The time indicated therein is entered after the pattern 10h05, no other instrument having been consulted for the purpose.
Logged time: 22h28
